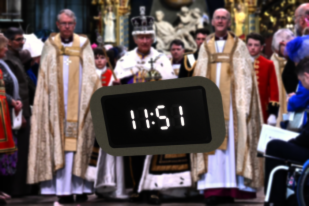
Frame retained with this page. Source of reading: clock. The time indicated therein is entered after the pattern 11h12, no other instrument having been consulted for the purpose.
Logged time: 11h51
